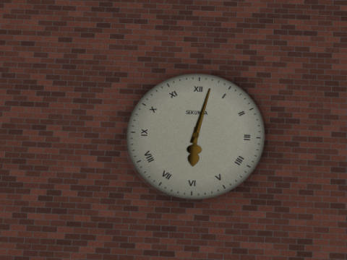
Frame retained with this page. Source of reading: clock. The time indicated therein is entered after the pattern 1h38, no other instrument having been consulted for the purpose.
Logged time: 6h02
